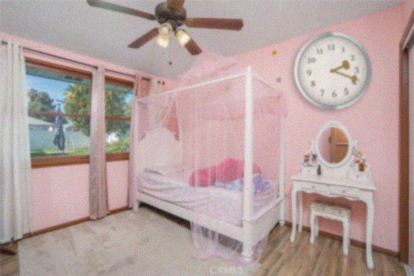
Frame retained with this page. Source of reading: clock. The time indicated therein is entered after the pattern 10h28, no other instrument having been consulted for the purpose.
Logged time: 2h19
